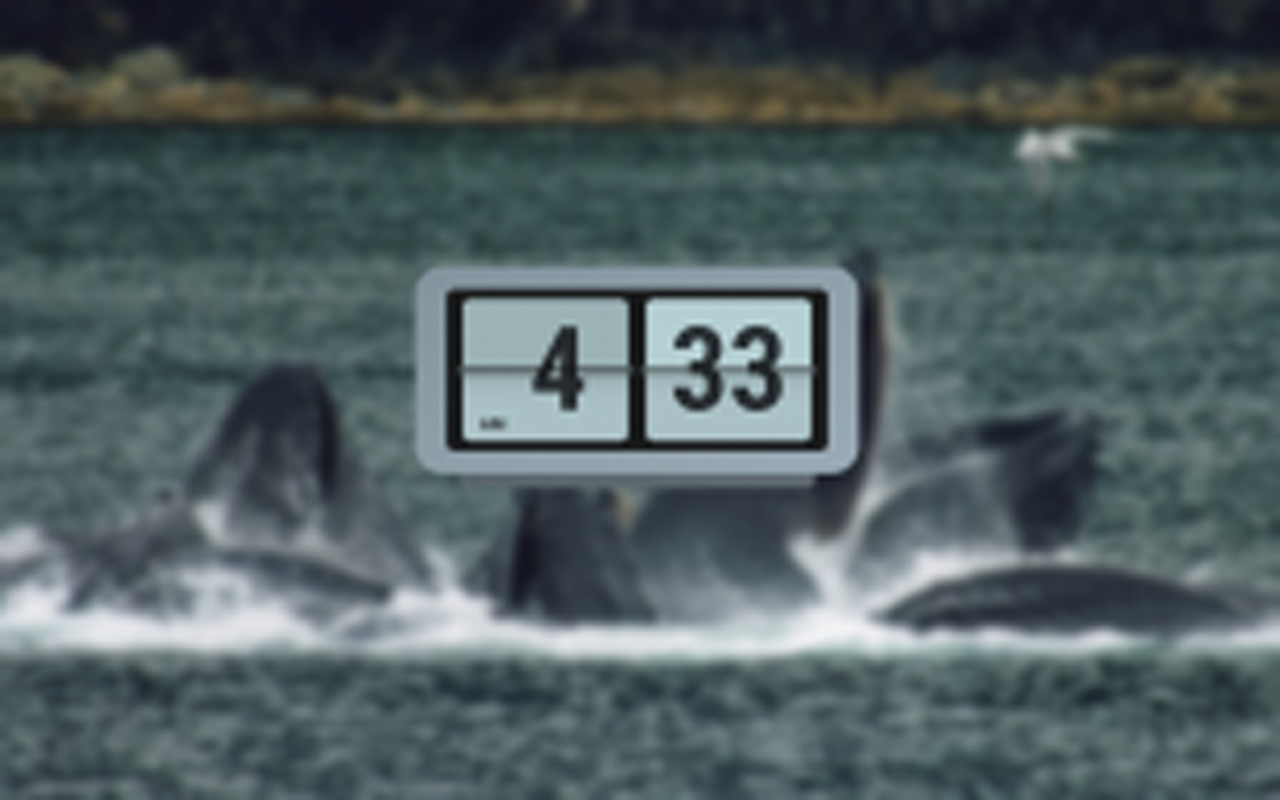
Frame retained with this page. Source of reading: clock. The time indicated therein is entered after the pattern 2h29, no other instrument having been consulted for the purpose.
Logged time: 4h33
